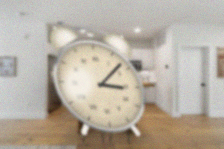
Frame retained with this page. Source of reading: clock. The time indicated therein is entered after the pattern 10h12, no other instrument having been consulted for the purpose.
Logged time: 3h08
